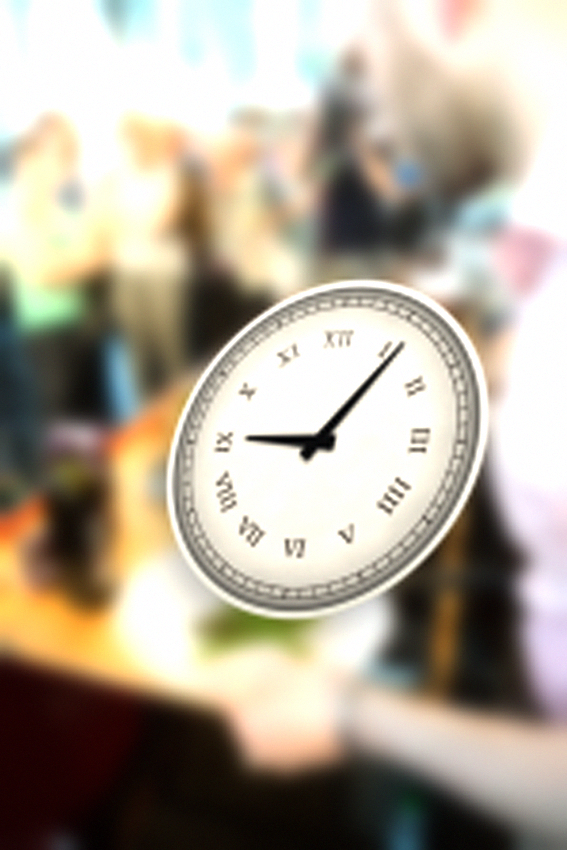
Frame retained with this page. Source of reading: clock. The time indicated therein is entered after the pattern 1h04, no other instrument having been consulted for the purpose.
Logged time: 9h06
